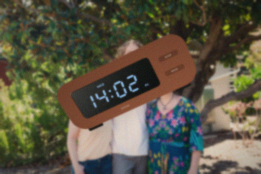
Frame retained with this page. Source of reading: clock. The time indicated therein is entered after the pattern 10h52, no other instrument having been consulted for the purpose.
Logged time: 14h02
